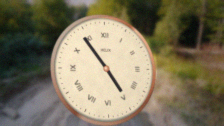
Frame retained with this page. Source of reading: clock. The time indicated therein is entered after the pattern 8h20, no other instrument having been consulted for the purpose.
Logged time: 4h54
